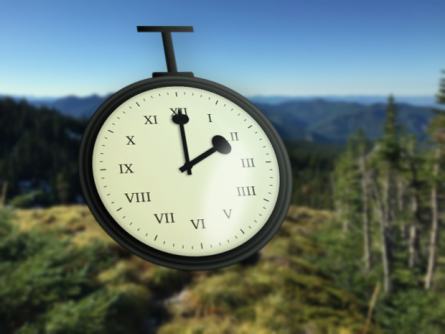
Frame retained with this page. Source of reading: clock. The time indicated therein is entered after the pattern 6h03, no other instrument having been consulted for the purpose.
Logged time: 2h00
